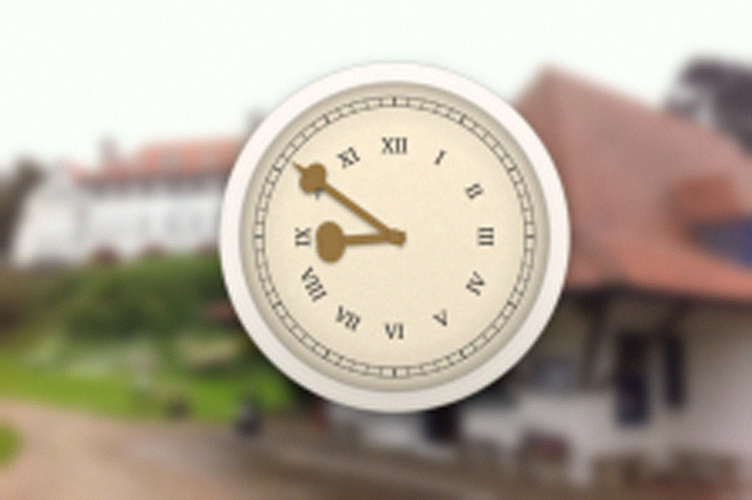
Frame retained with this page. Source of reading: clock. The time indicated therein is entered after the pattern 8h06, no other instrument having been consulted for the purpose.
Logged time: 8h51
